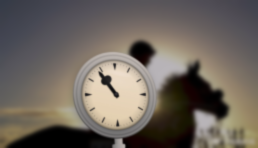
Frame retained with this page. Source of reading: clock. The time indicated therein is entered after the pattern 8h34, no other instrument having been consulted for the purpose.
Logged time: 10h54
